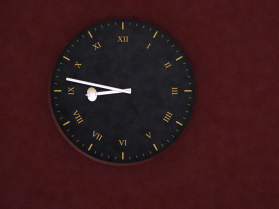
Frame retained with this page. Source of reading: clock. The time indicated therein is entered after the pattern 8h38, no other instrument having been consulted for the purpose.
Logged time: 8h47
